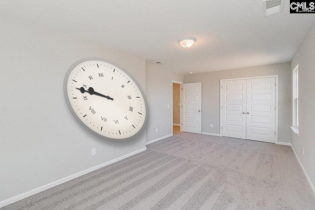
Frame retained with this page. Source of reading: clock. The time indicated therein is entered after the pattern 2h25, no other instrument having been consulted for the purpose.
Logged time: 9h48
